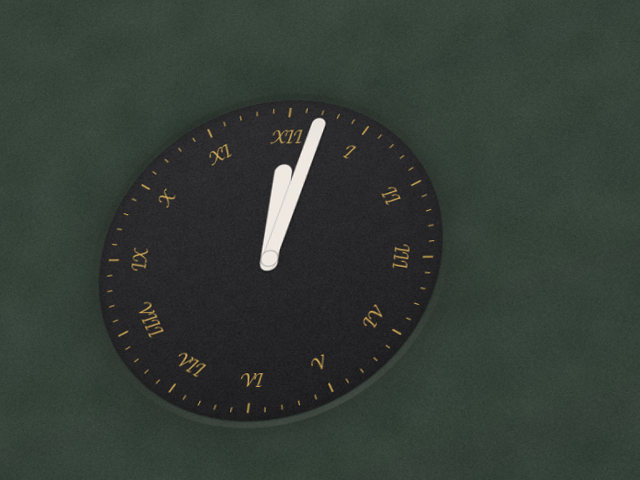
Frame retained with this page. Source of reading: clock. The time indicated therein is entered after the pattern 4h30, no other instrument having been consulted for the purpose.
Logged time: 12h02
